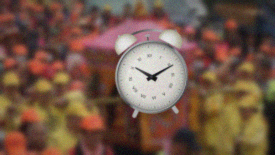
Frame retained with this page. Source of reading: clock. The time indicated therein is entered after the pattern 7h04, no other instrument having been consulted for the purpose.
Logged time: 10h11
